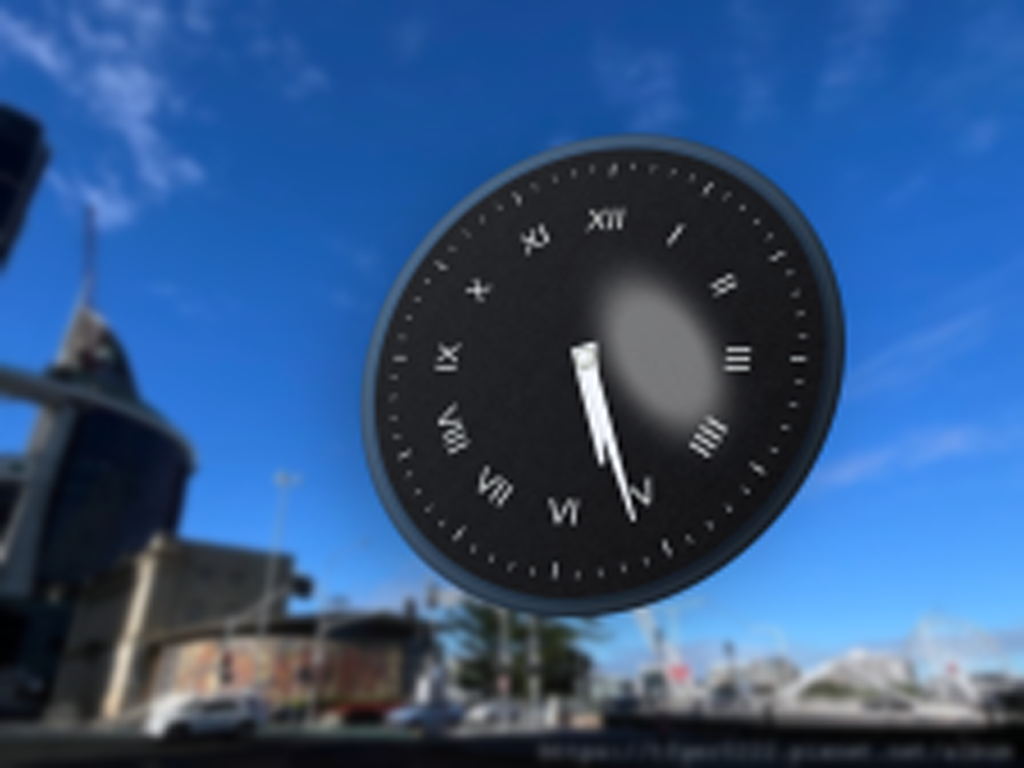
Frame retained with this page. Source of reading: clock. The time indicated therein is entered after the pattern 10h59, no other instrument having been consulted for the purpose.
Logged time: 5h26
